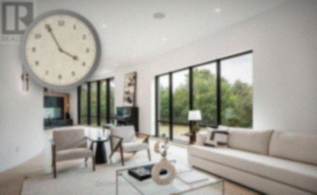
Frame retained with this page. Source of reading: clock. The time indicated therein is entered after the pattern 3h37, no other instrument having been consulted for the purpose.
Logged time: 3h55
